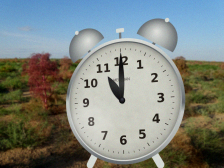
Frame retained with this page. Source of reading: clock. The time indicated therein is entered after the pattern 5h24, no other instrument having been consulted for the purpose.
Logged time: 11h00
